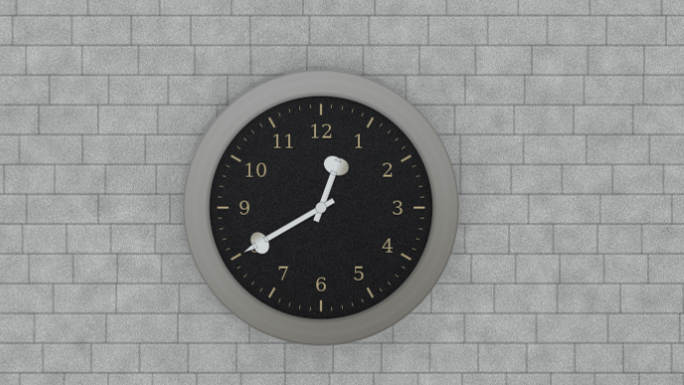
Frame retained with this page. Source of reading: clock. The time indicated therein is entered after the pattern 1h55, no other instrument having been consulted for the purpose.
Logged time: 12h40
